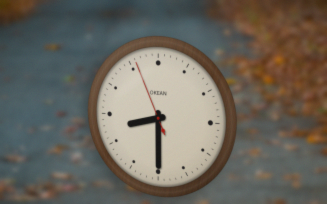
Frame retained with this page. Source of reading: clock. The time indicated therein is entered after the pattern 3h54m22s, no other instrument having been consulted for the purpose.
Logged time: 8h29m56s
